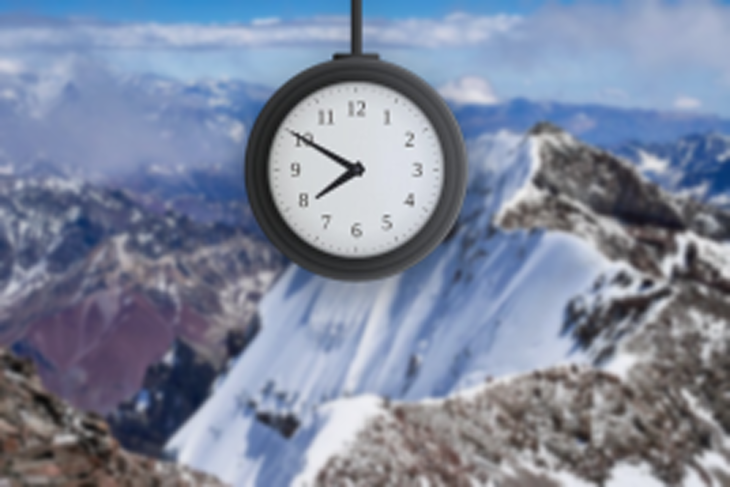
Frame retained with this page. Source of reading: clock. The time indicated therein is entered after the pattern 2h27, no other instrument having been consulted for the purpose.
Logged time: 7h50
